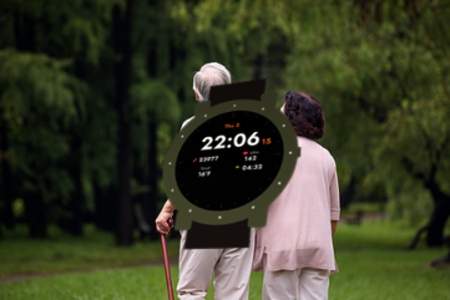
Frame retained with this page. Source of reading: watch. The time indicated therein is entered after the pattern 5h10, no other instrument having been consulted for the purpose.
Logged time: 22h06
